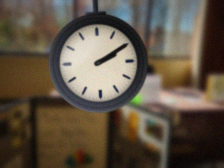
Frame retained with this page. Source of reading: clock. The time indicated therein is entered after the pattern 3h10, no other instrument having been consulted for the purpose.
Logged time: 2h10
